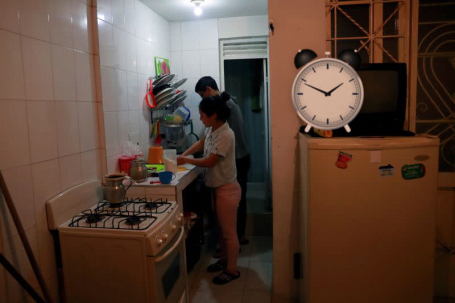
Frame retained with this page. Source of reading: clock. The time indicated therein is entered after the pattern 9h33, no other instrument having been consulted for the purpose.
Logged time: 1h49
